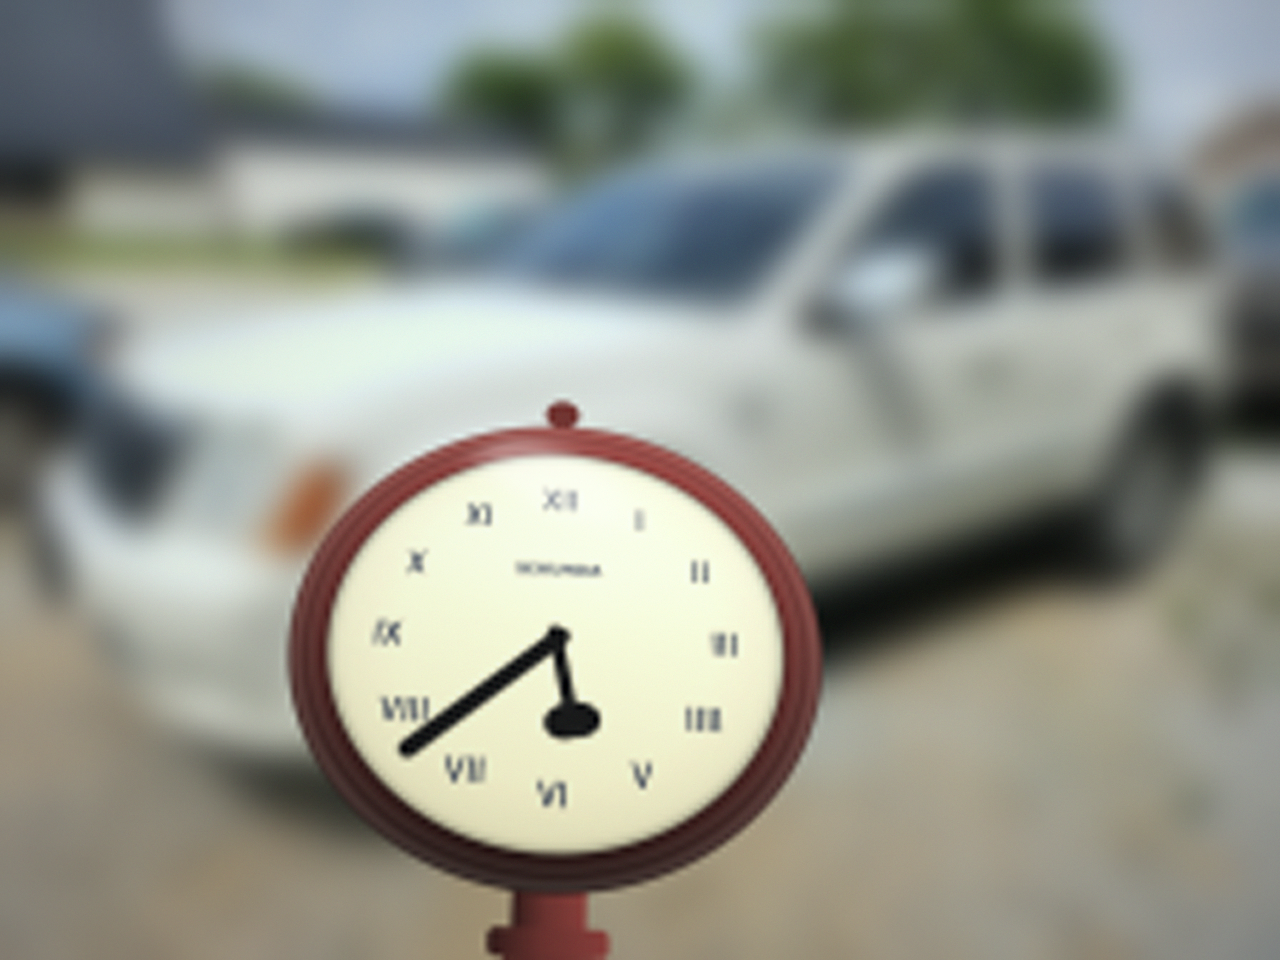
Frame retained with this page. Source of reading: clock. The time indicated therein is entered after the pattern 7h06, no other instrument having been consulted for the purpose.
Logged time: 5h38
